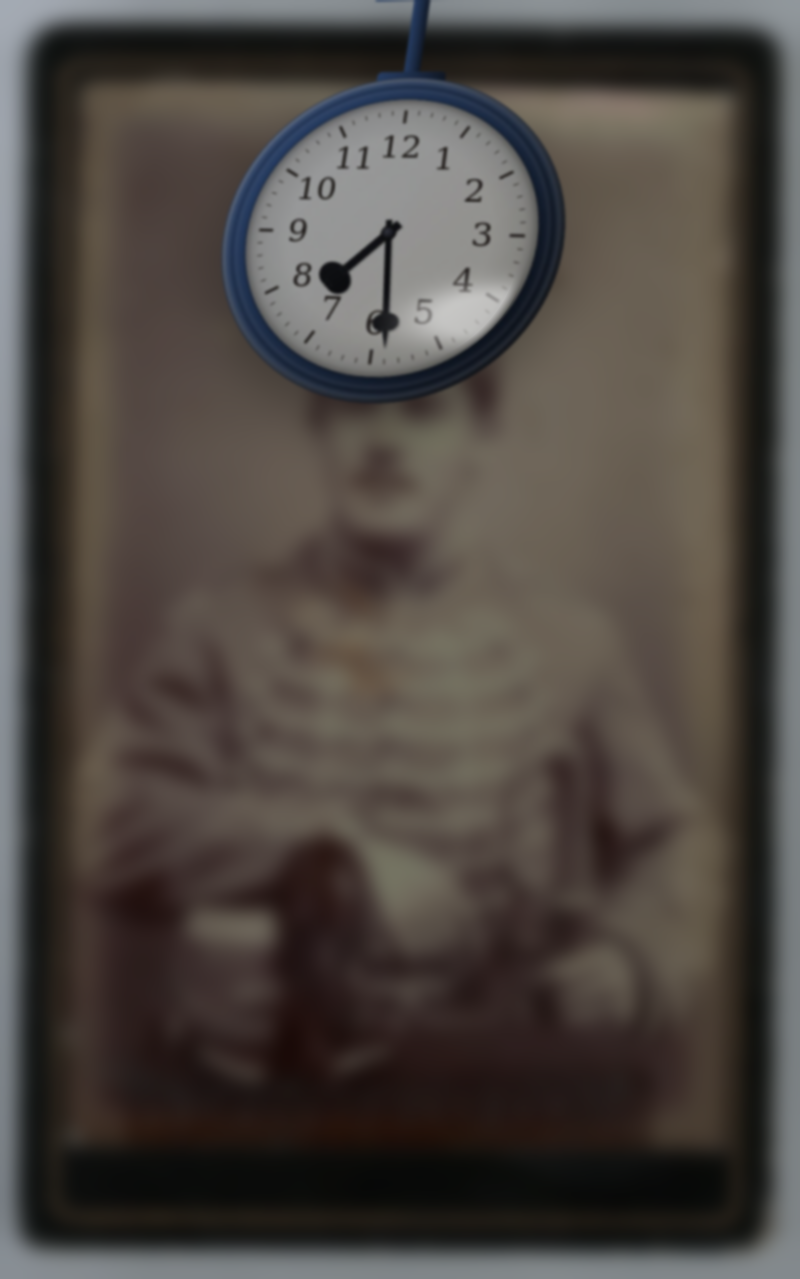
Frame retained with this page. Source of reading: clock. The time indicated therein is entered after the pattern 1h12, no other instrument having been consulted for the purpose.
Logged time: 7h29
